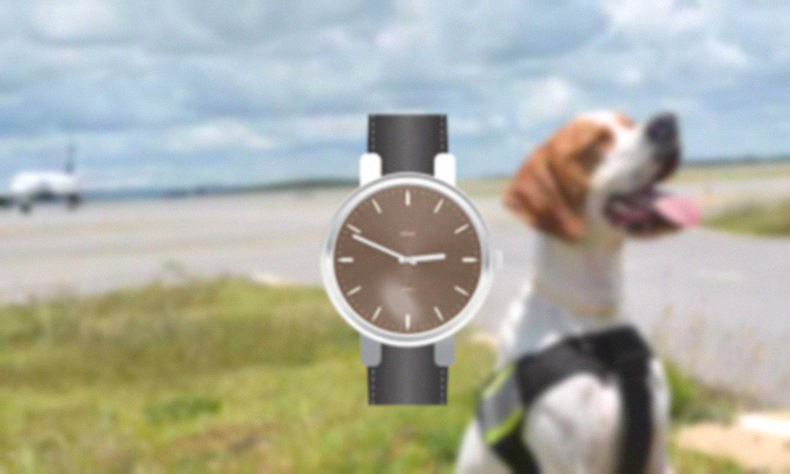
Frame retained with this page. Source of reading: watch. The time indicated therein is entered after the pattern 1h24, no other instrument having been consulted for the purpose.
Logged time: 2h49
